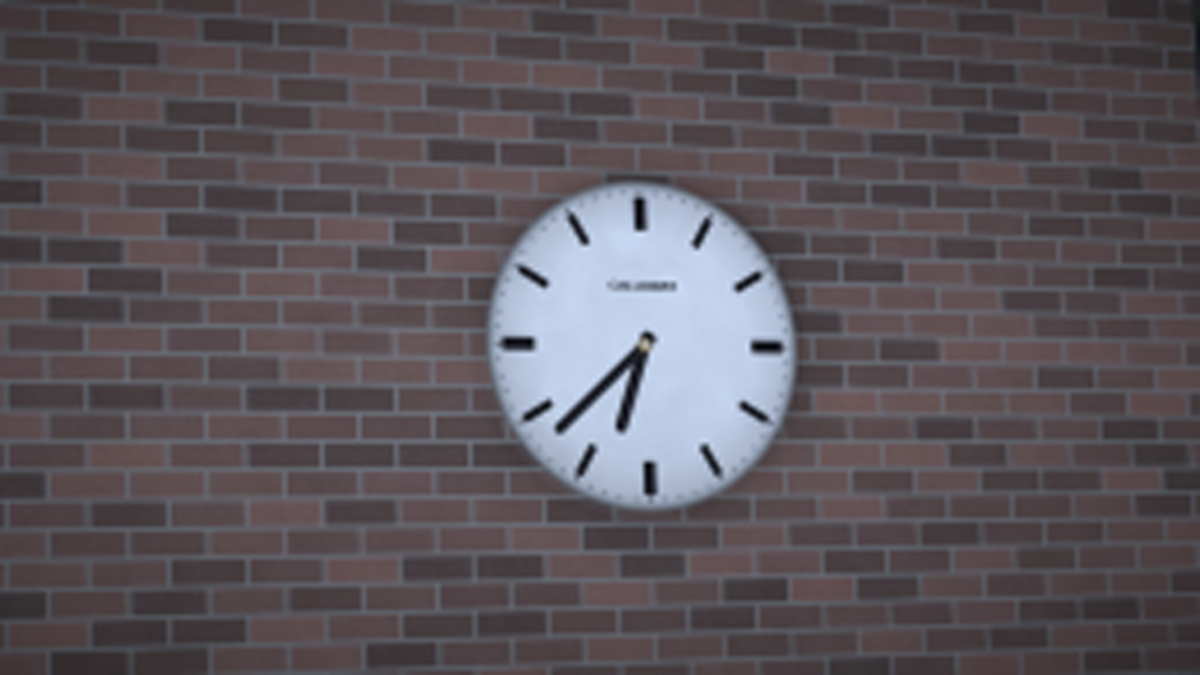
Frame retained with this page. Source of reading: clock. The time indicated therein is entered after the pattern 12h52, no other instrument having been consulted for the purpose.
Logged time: 6h38
